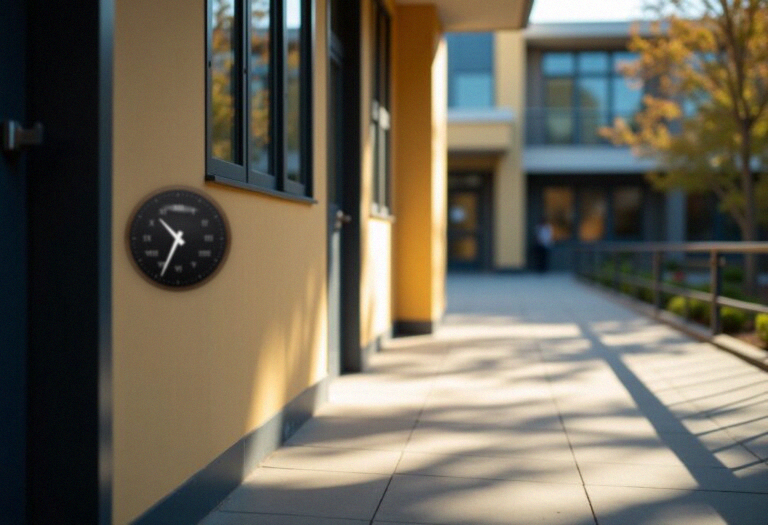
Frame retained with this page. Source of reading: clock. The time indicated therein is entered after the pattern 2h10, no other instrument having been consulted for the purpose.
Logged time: 10h34
